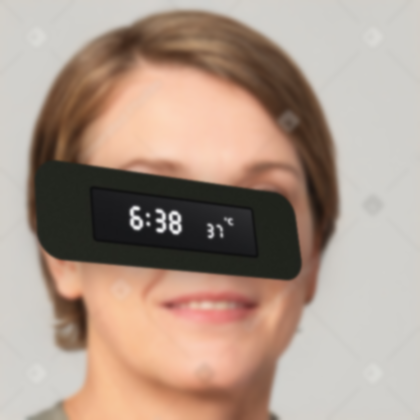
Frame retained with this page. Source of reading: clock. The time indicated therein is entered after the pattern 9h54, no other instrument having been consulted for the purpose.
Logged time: 6h38
